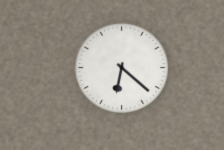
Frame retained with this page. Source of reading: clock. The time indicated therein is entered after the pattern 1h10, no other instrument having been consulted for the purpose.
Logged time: 6h22
